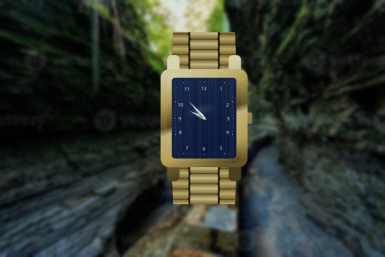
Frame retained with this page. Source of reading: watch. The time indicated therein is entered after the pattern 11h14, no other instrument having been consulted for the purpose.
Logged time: 9h53
